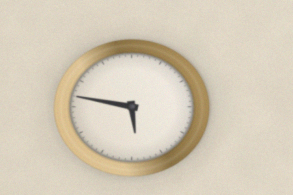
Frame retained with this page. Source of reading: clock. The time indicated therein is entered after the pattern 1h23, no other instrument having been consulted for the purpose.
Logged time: 5h47
